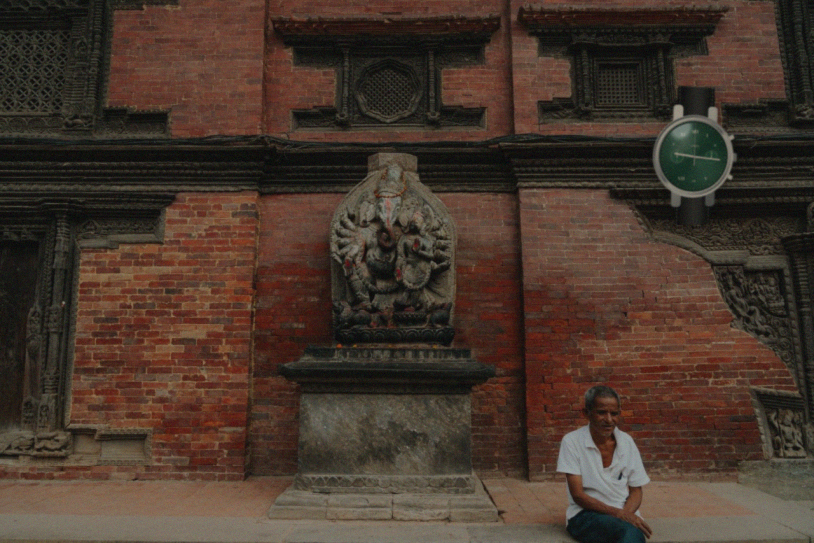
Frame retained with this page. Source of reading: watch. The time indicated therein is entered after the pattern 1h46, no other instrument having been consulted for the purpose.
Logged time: 9h16
